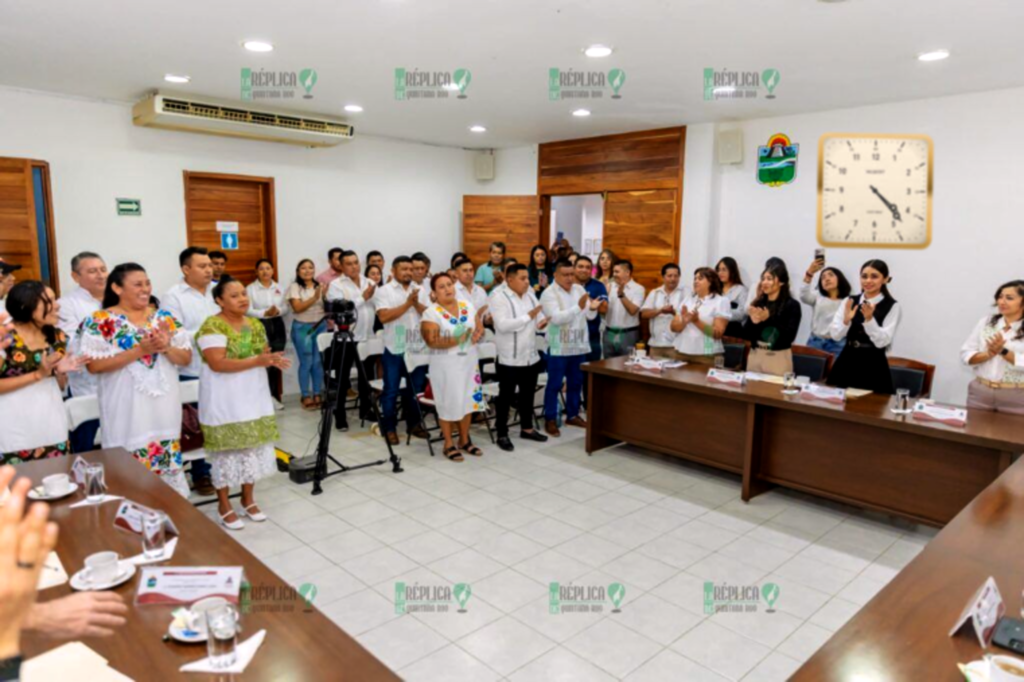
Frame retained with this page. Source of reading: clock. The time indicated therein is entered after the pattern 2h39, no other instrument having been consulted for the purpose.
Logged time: 4h23
